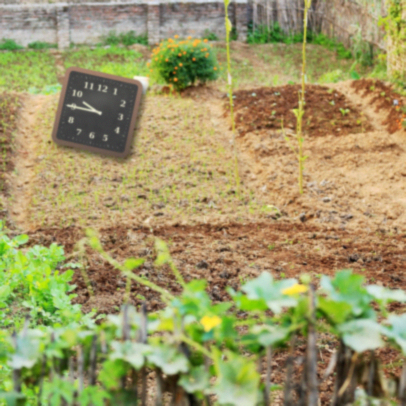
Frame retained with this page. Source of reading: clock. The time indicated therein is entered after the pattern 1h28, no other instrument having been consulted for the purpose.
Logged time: 9h45
